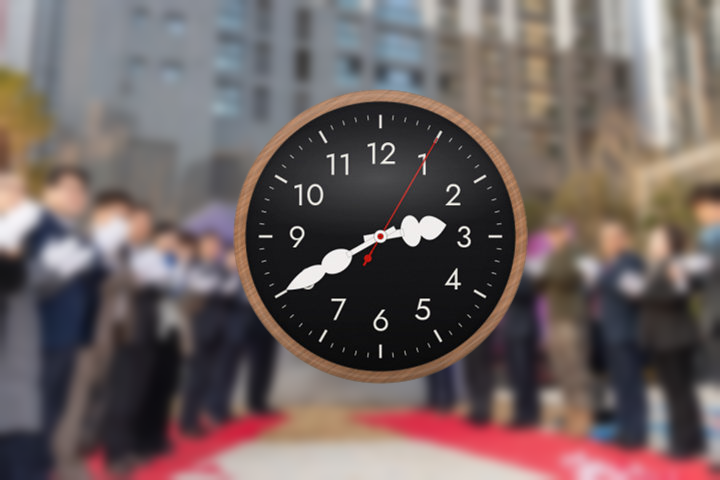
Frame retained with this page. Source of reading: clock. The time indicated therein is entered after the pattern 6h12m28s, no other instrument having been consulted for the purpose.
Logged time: 2h40m05s
